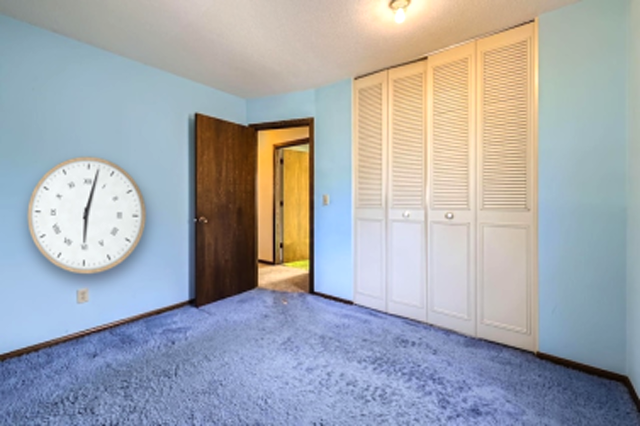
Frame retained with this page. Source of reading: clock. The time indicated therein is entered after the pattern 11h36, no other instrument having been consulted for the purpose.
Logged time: 6h02
